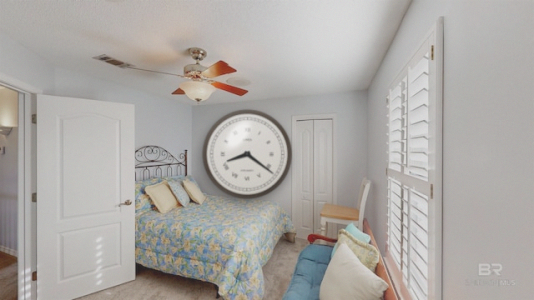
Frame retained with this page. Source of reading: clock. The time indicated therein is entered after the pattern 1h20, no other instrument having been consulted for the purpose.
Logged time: 8h21
